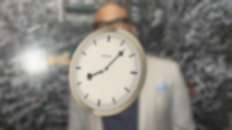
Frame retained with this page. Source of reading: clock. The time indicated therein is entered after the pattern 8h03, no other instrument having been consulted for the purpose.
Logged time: 8h07
